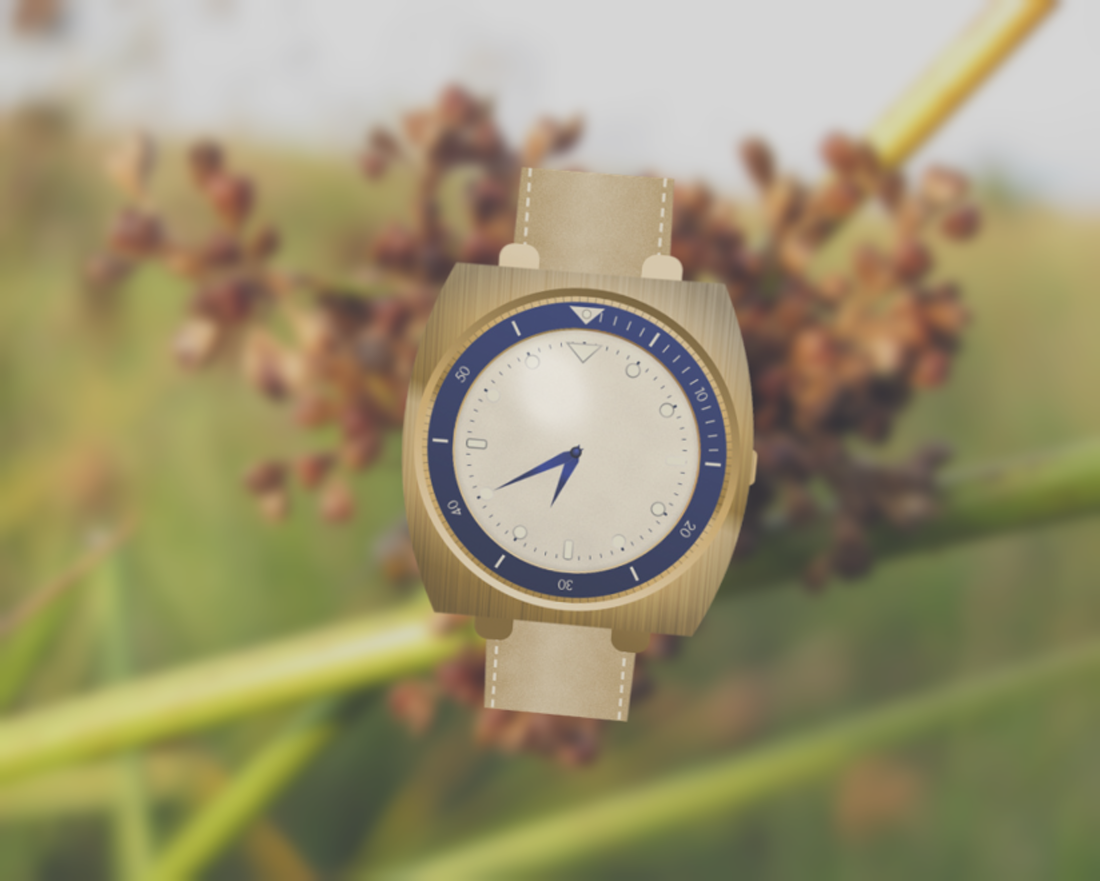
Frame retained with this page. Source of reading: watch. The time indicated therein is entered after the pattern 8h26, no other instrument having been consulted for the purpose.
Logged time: 6h40
